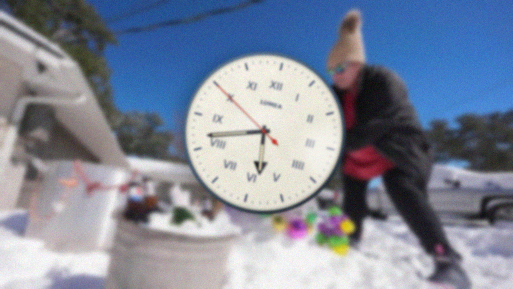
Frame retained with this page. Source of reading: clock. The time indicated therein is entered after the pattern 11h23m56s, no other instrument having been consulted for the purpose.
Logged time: 5h41m50s
